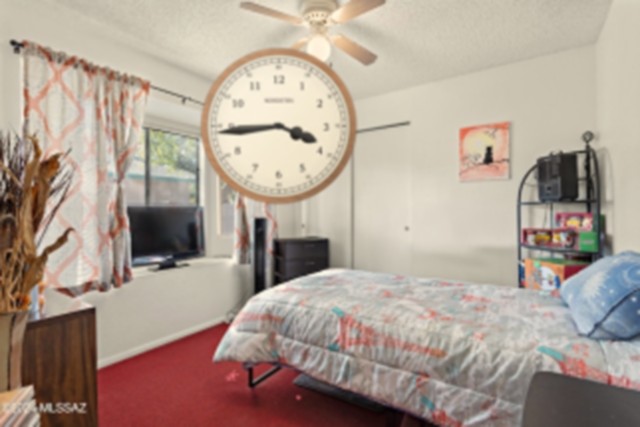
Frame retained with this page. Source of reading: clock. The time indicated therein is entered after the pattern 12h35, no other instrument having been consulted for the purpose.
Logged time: 3h44
